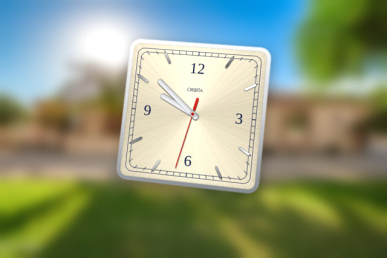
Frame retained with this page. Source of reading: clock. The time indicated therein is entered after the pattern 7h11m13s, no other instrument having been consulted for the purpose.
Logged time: 9h51m32s
